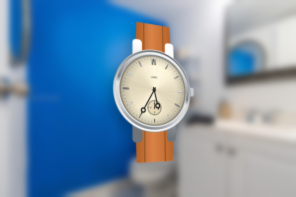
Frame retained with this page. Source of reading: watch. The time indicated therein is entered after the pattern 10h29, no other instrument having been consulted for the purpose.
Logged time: 5h35
